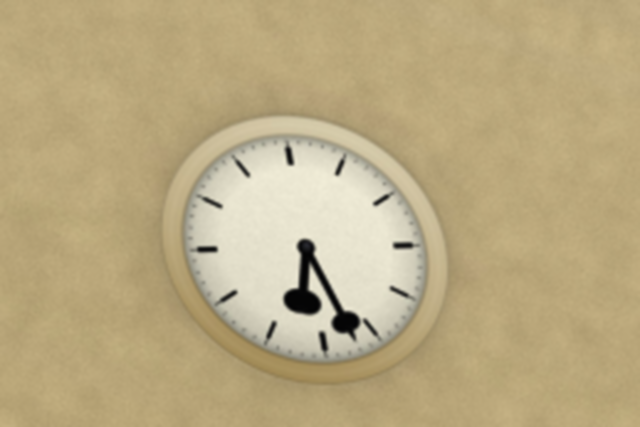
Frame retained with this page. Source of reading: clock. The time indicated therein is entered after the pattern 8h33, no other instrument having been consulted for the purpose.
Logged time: 6h27
